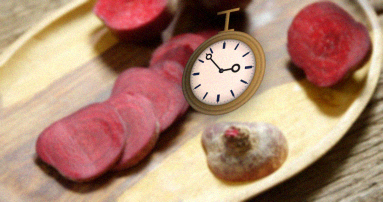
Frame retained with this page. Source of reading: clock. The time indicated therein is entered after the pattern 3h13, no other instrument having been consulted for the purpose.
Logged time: 2h53
